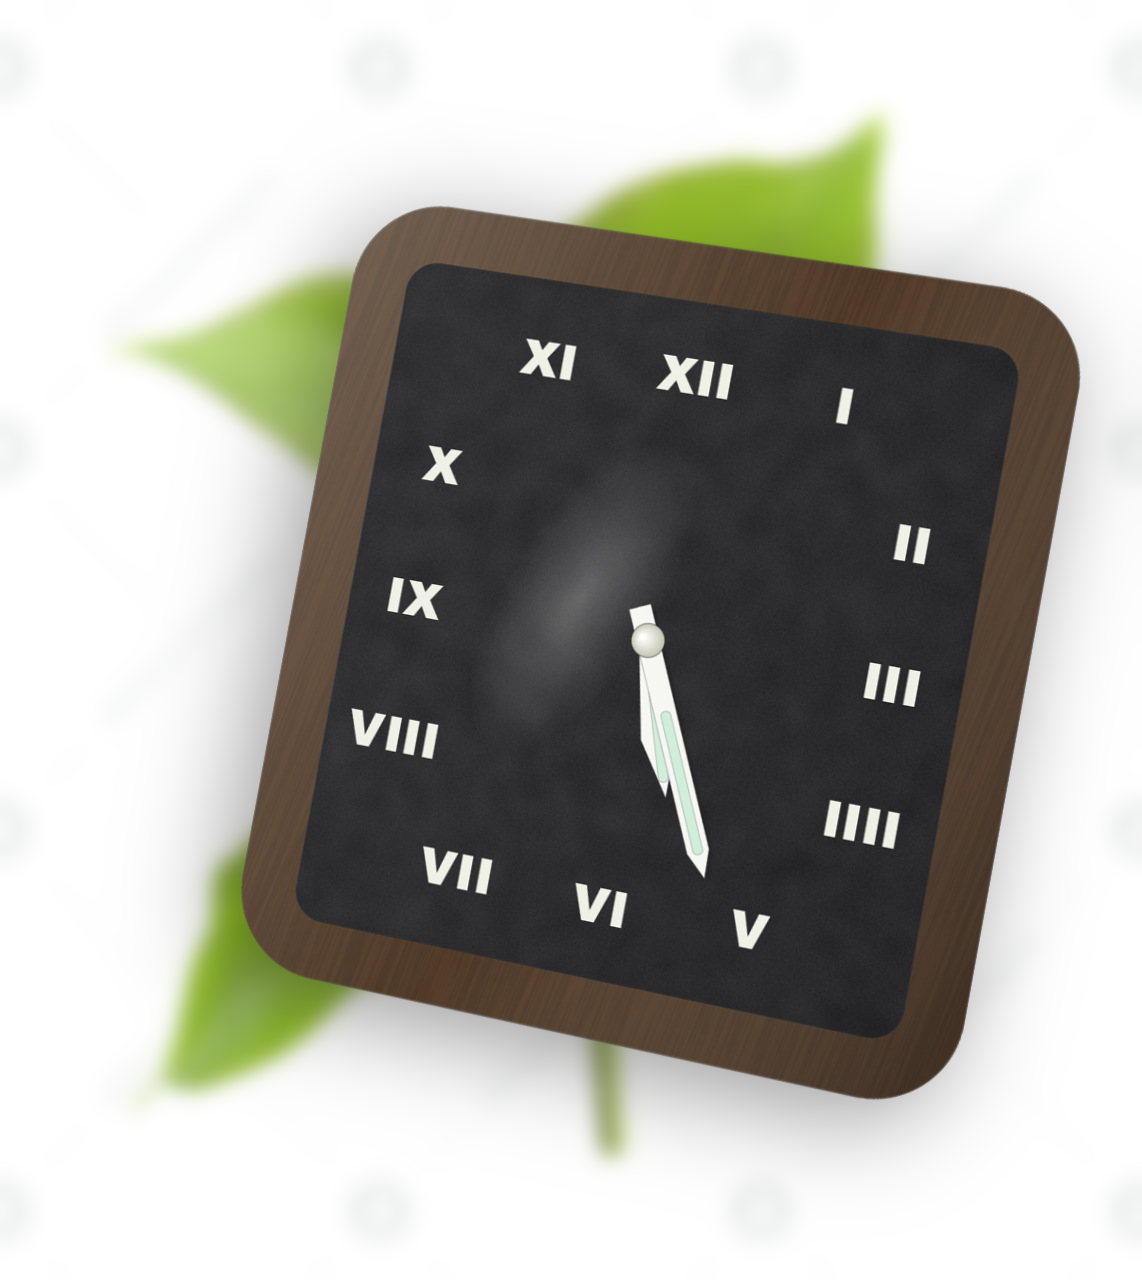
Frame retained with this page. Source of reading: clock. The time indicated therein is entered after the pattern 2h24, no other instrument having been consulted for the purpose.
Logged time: 5h26
